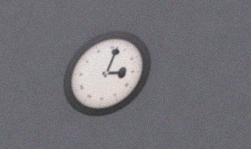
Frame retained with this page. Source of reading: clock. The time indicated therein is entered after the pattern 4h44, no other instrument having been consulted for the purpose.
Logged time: 3h02
